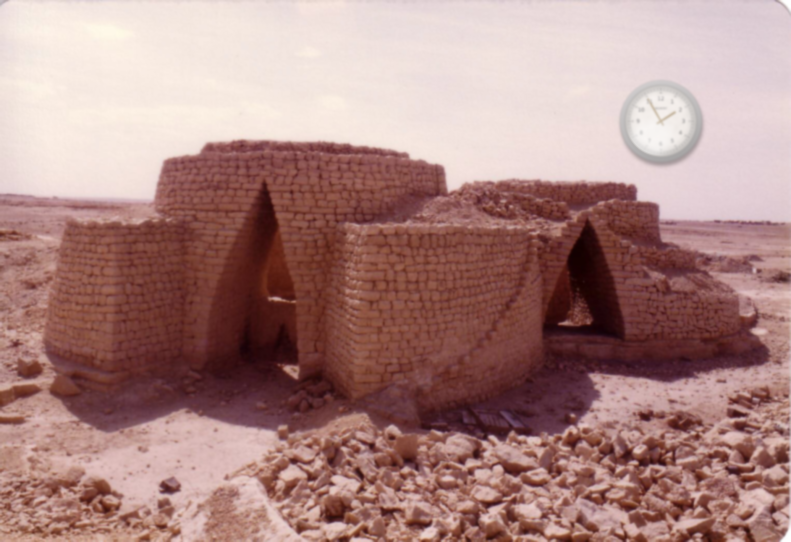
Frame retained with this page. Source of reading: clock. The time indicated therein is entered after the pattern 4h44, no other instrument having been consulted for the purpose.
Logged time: 1h55
